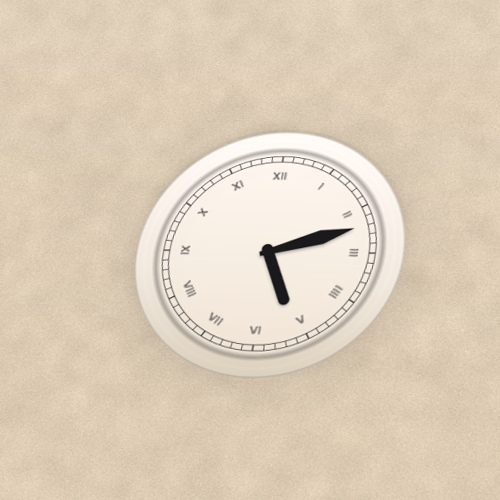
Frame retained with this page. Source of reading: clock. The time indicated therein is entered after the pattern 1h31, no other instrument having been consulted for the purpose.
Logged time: 5h12
